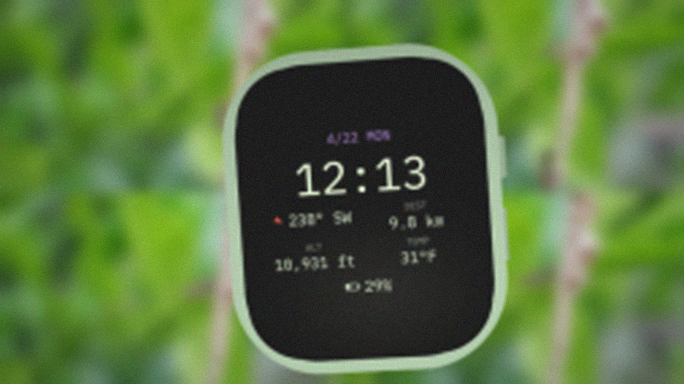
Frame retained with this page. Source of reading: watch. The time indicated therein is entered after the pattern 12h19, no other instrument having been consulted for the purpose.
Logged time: 12h13
